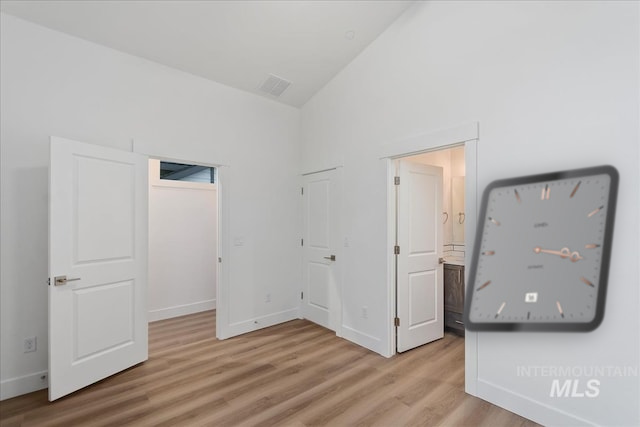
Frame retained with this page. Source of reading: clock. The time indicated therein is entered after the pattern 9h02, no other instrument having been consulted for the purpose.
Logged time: 3h17
